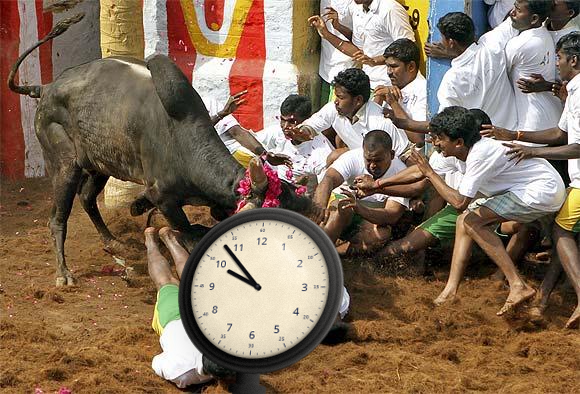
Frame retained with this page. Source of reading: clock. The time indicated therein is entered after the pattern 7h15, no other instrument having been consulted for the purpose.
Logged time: 9h53
